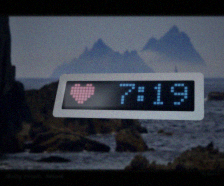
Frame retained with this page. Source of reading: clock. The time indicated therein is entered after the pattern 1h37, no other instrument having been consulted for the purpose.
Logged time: 7h19
